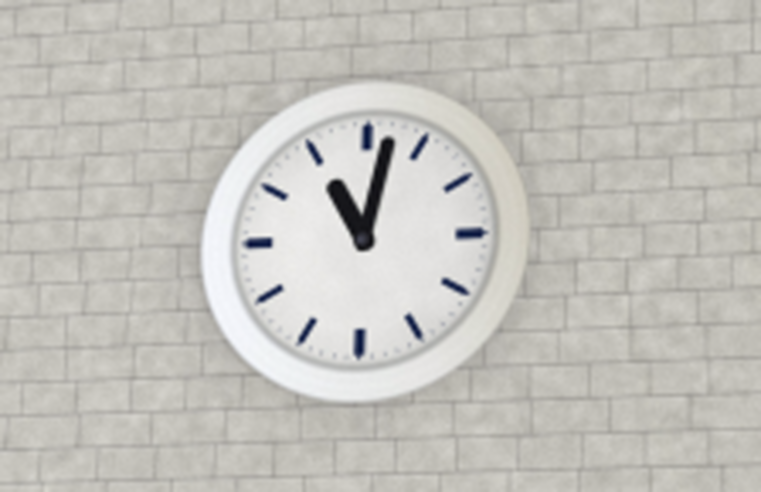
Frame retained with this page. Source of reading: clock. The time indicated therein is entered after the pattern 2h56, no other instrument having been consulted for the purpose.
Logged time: 11h02
